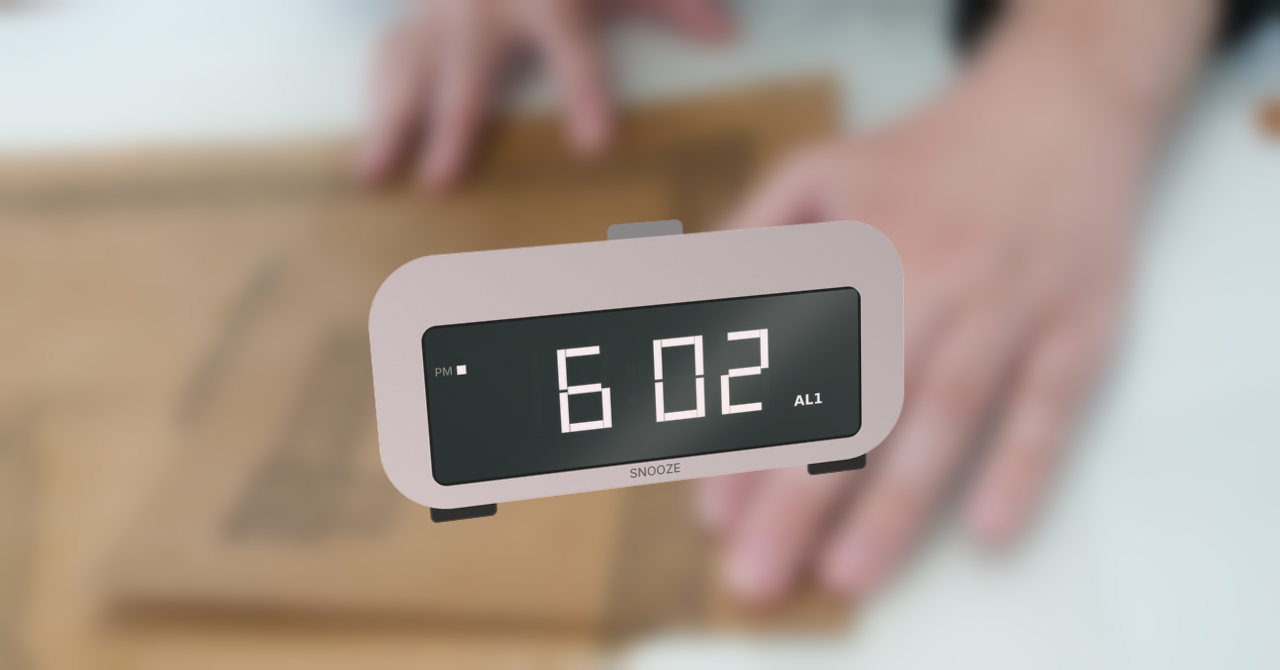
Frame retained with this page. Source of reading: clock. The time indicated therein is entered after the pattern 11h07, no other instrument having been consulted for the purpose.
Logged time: 6h02
